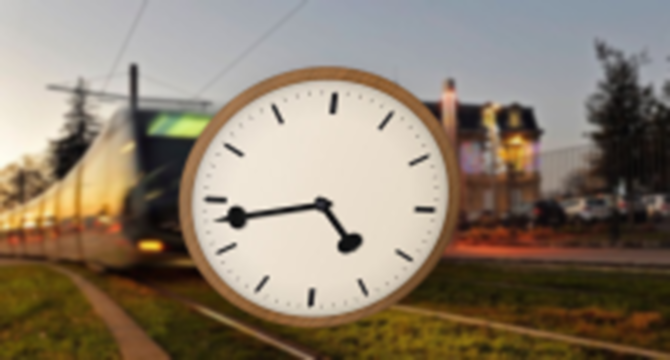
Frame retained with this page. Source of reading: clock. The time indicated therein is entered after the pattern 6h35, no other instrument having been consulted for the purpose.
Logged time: 4h43
